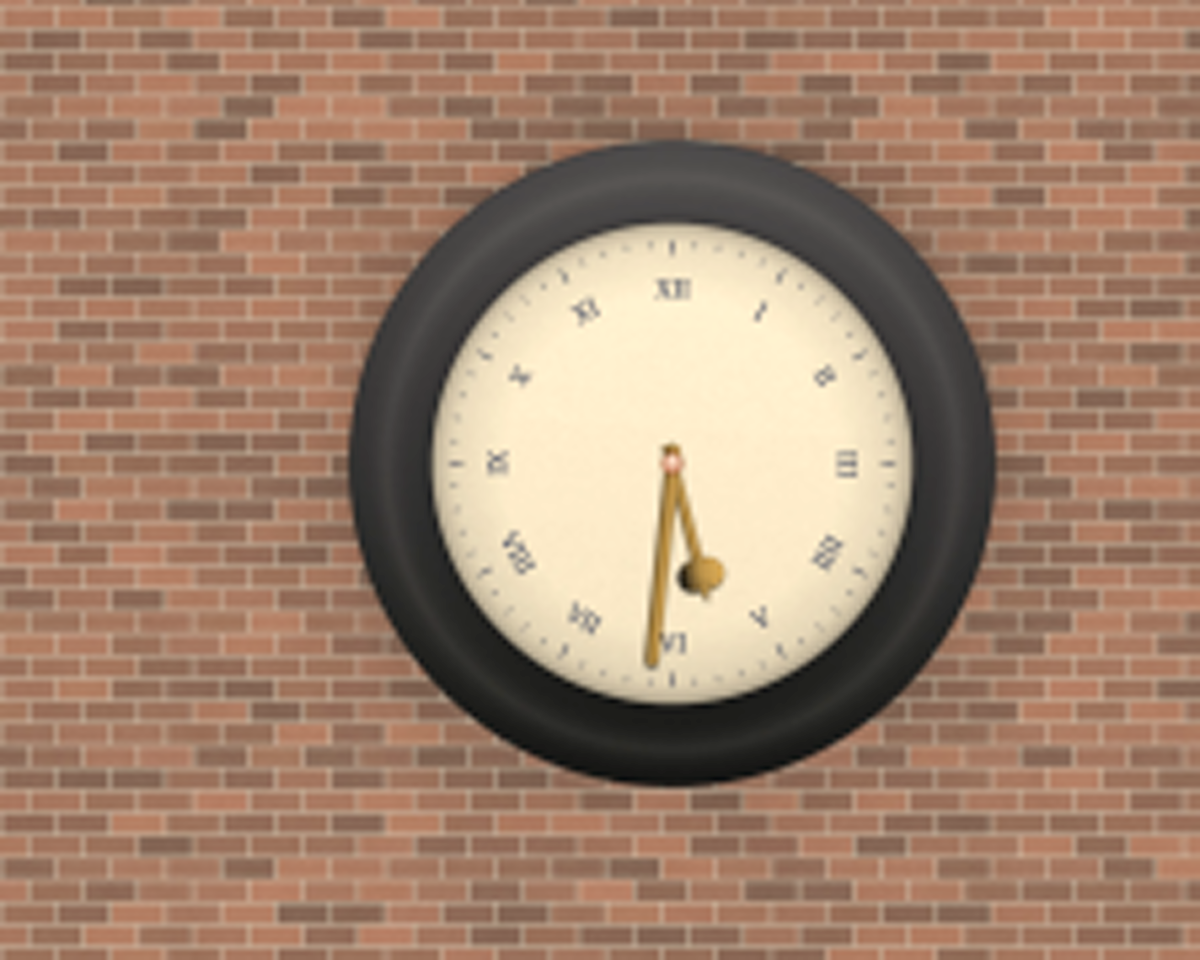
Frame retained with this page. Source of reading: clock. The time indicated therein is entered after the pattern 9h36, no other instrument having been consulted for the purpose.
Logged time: 5h31
